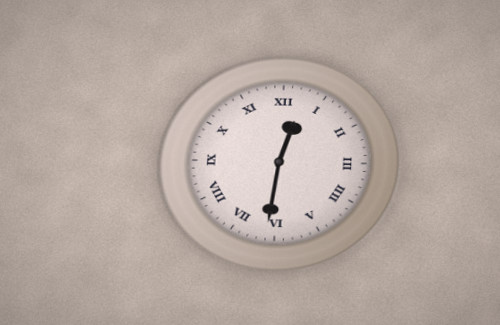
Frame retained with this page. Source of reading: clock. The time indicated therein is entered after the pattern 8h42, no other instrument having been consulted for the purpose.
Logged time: 12h31
